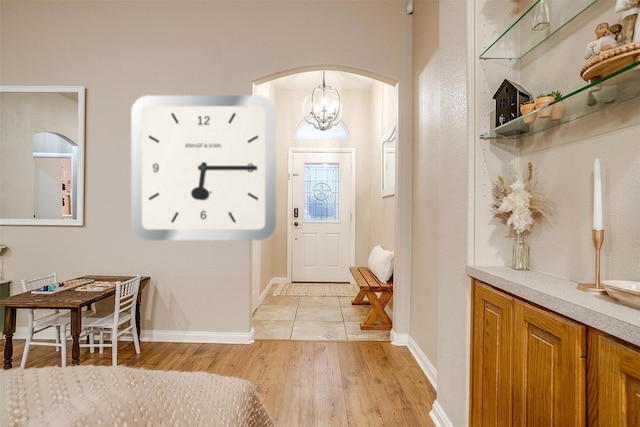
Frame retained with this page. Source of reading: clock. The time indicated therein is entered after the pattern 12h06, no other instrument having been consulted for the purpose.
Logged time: 6h15
